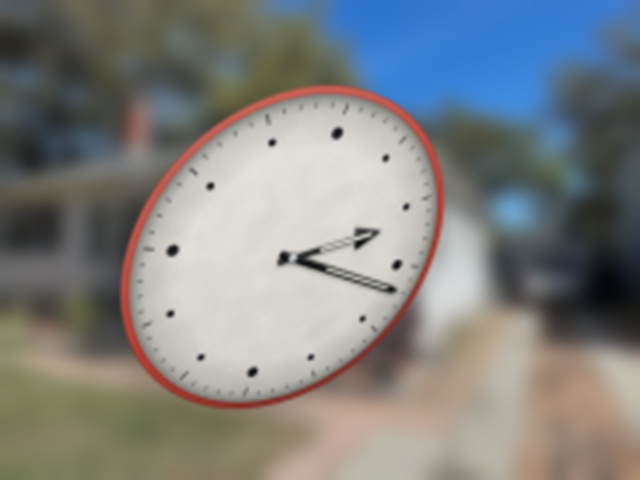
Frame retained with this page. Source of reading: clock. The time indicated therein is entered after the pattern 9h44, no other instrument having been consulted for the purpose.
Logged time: 2h17
